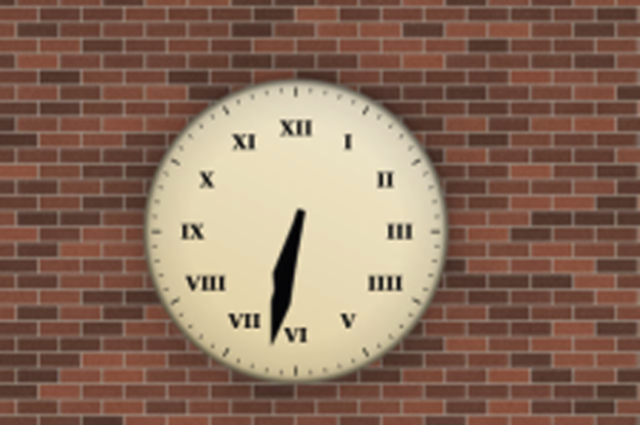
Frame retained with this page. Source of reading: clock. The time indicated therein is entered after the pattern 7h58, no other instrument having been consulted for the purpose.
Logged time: 6h32
